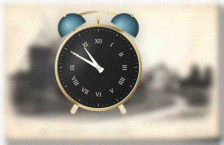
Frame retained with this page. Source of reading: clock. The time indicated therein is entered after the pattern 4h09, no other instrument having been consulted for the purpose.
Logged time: 10h50
